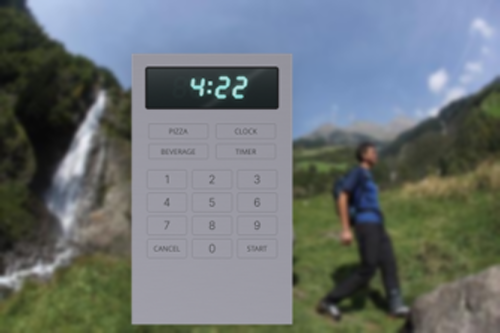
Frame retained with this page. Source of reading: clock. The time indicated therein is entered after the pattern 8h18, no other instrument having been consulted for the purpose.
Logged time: 4h22
